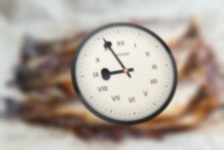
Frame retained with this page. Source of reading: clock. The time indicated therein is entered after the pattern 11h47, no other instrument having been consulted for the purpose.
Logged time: 8h56
